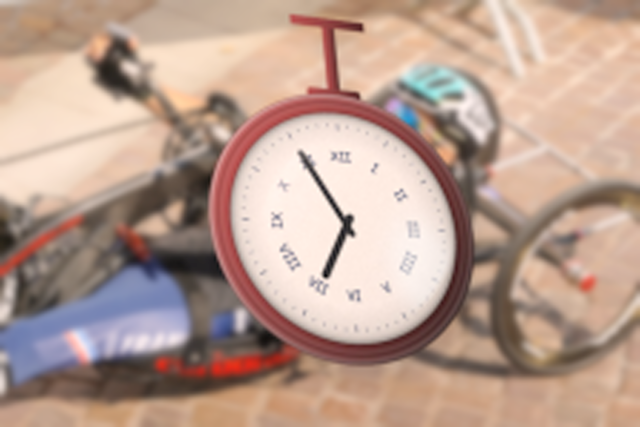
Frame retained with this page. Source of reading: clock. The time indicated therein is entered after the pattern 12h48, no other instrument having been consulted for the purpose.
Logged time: 6h55
